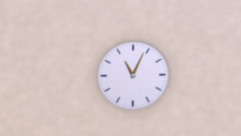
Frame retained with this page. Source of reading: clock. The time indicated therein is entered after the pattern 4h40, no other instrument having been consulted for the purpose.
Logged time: 11h04
